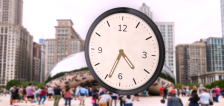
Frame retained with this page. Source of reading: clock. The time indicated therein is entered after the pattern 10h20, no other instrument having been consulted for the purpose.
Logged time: 4h34
